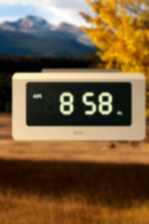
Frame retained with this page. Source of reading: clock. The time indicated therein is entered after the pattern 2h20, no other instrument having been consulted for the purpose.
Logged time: 8h58
